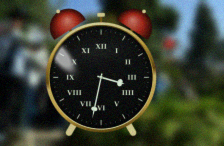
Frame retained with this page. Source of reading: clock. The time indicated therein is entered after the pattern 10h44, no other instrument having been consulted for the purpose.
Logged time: 3h32
